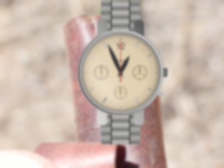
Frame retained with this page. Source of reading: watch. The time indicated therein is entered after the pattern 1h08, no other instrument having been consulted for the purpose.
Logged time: 12h56
